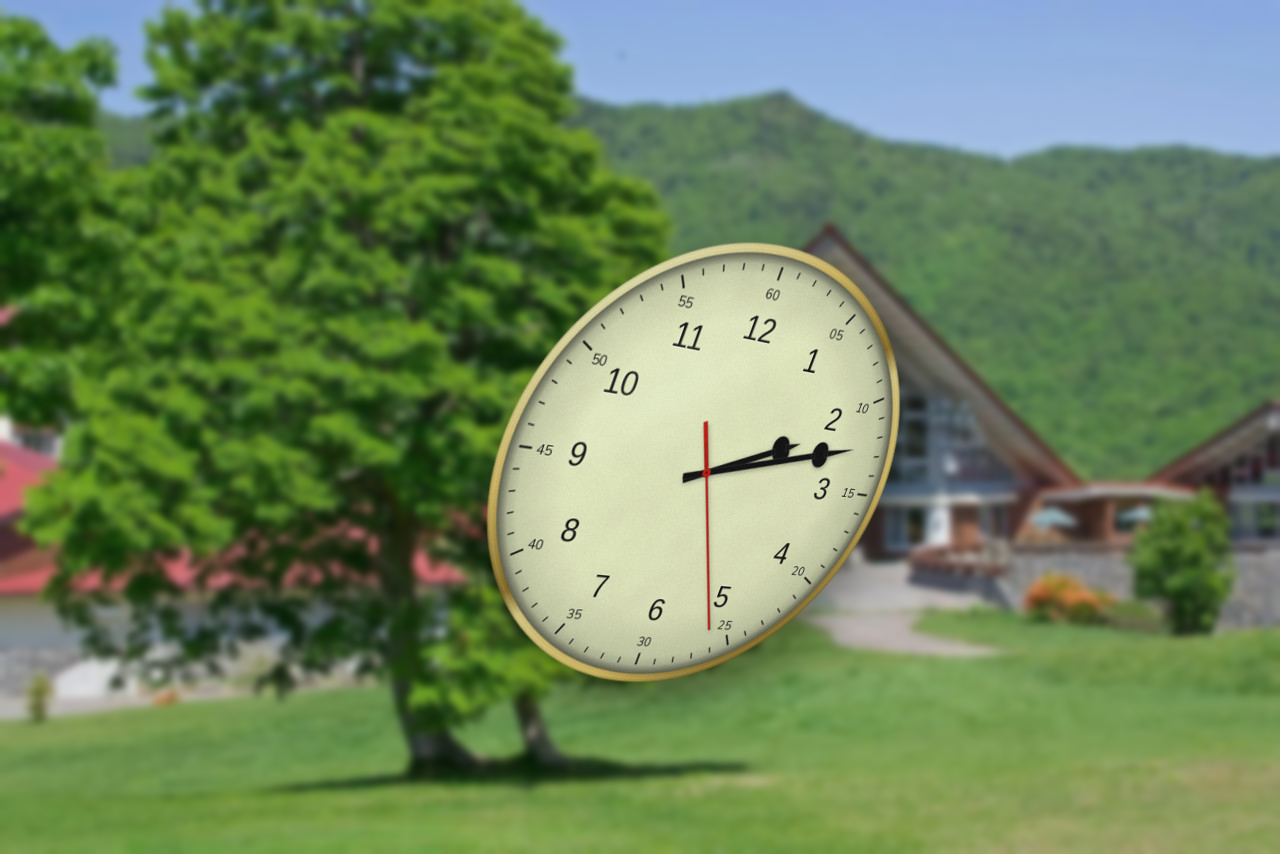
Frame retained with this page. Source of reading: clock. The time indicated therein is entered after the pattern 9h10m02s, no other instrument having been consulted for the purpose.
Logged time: 2h12m26s
